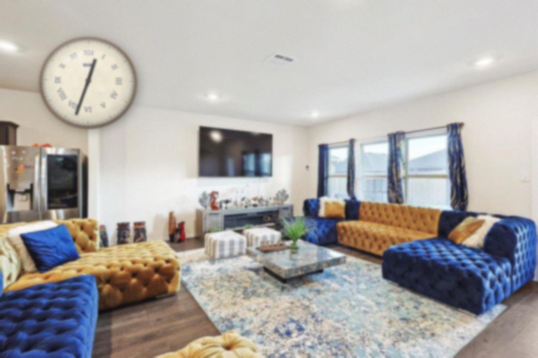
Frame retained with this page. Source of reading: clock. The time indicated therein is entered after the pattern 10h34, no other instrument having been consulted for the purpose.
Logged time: 12h33
